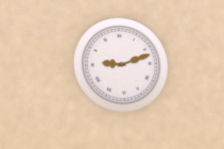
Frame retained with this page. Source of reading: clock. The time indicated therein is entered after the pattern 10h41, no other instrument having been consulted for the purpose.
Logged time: 9h12
